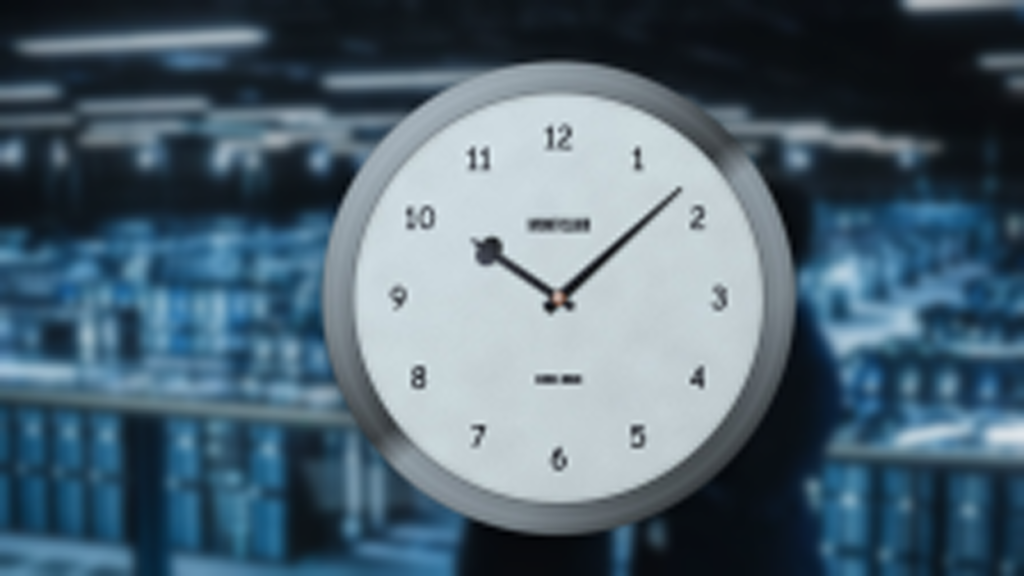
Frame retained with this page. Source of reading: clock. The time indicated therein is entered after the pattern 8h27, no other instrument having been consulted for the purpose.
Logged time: 10h08
